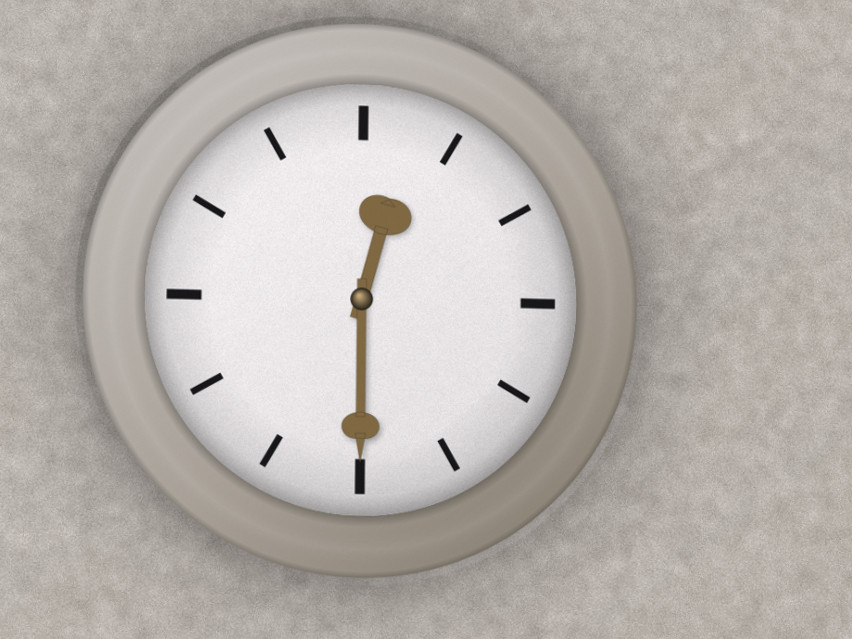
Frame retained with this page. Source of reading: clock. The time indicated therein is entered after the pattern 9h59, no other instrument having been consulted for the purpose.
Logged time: 12h30
